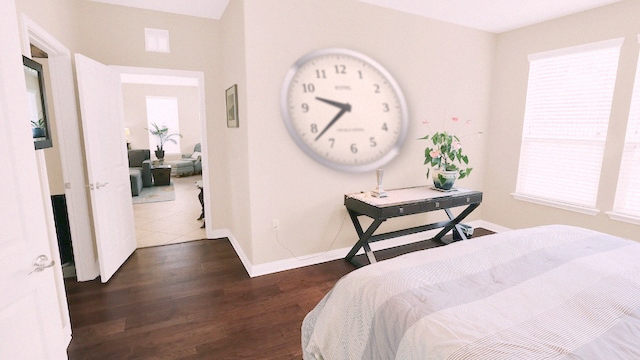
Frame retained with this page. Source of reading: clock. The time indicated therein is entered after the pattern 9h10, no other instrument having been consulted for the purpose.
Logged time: 9h38
